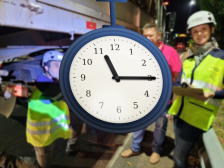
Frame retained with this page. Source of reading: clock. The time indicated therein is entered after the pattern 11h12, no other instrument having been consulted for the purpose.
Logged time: 11h15
